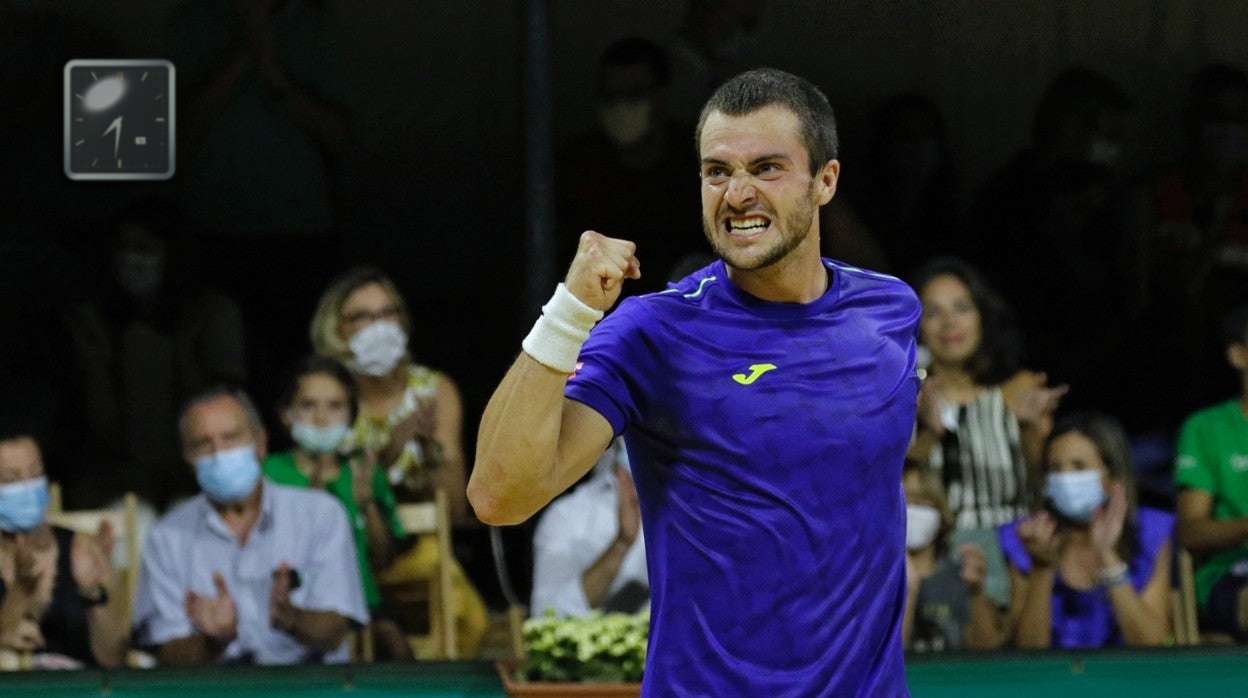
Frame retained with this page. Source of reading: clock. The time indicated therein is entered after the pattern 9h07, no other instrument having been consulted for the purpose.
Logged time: 7h31
